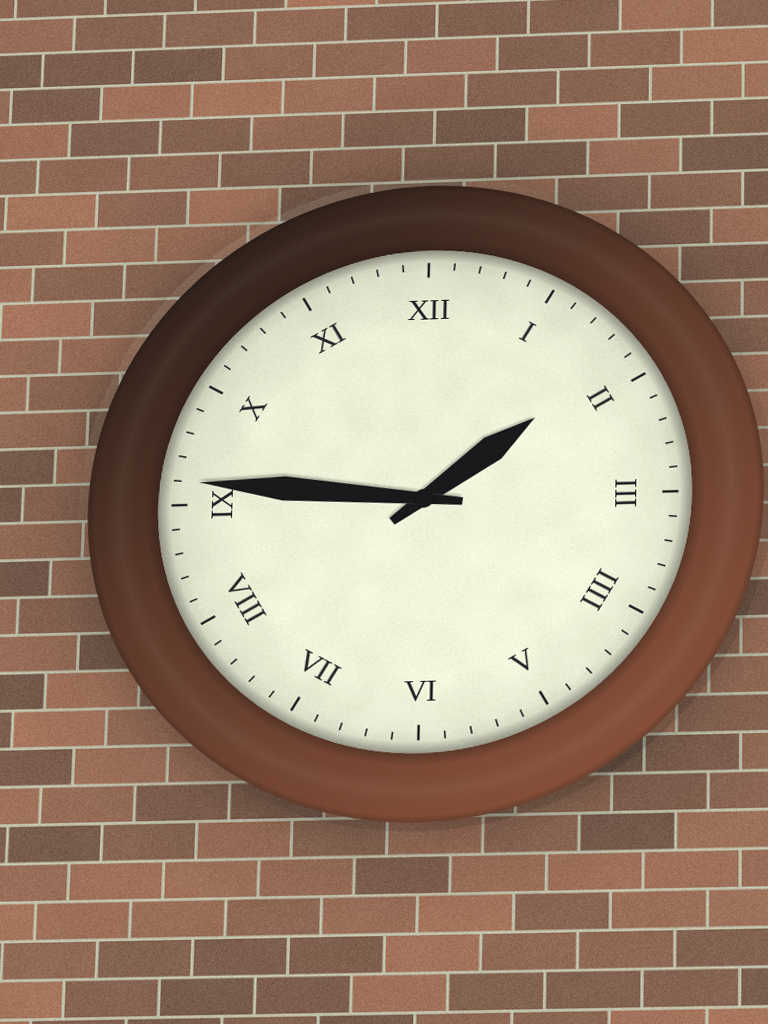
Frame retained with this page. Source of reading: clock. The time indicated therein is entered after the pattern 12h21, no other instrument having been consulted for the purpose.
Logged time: 1h46
